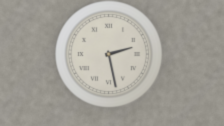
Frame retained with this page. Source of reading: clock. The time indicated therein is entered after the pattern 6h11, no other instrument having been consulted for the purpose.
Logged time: 2h28
